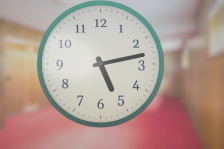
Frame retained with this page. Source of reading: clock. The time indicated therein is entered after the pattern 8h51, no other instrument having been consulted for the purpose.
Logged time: 5h13
